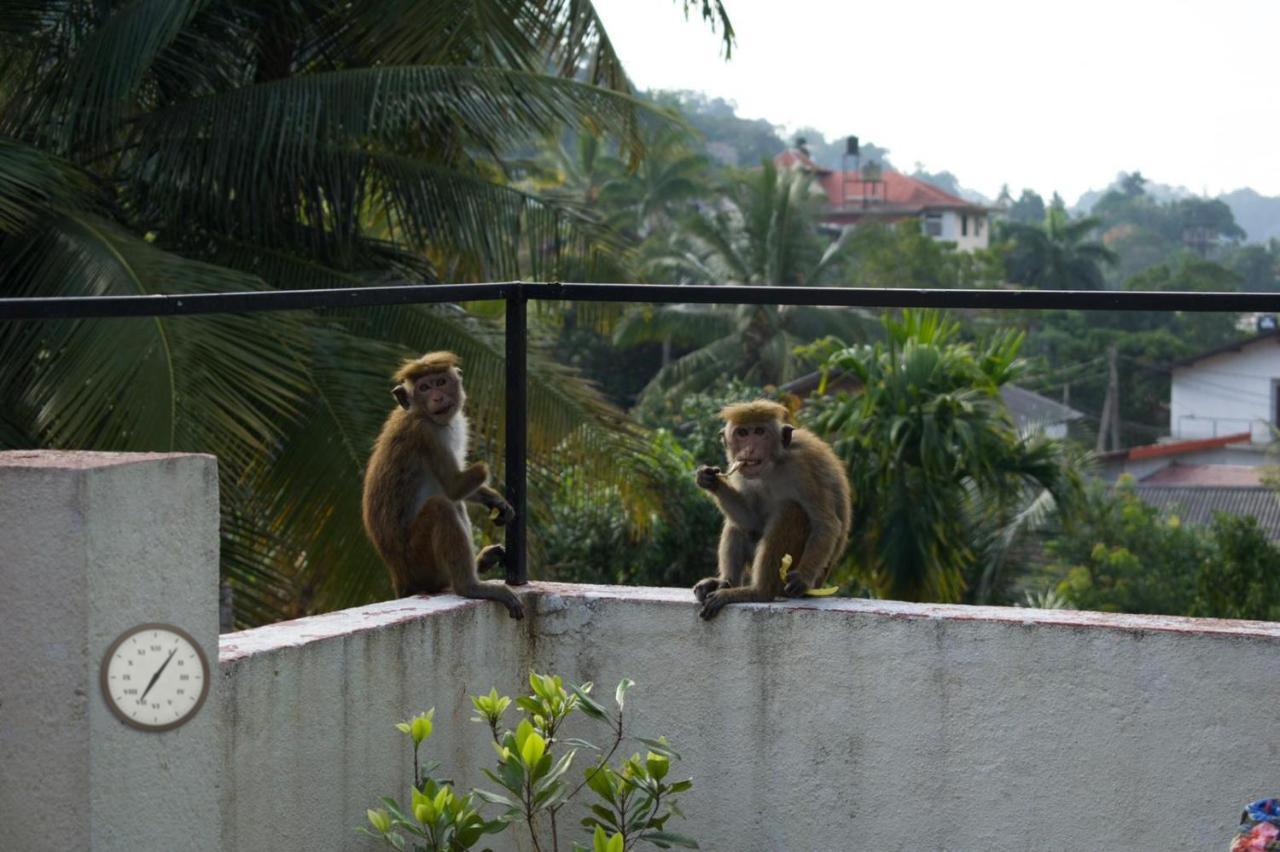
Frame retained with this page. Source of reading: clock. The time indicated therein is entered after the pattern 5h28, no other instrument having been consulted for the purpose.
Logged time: 7h06
